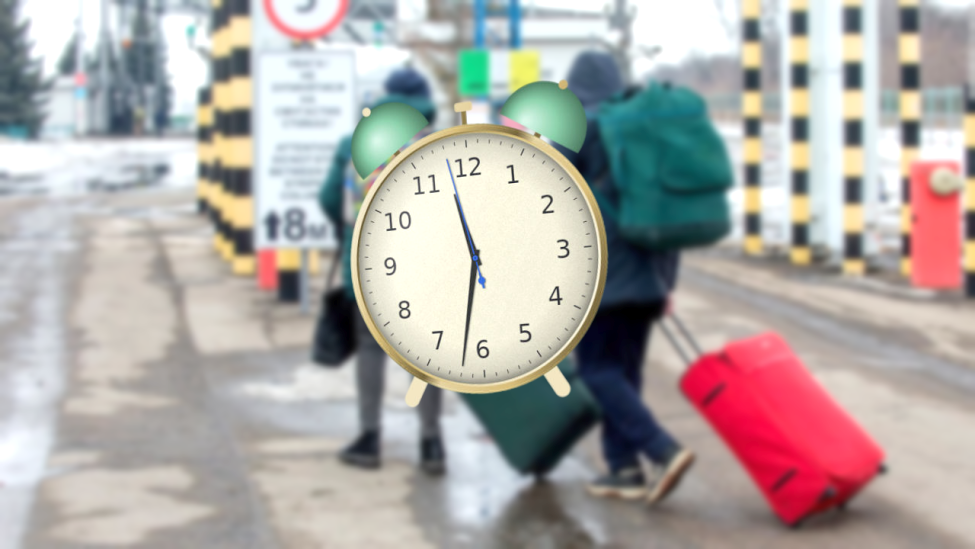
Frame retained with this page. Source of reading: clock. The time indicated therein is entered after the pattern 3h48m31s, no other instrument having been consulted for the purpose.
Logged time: 11h31m58s
